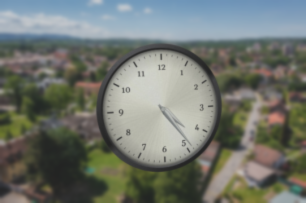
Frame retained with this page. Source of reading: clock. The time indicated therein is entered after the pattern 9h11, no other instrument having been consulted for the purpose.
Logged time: 4h24
